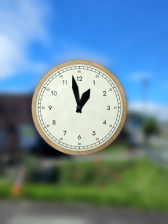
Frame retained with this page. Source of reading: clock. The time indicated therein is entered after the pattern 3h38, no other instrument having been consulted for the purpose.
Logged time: 12h58
